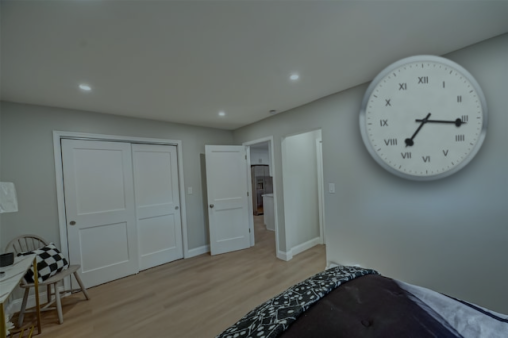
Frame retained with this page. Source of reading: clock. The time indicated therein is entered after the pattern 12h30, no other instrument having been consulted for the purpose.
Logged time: 7h16
